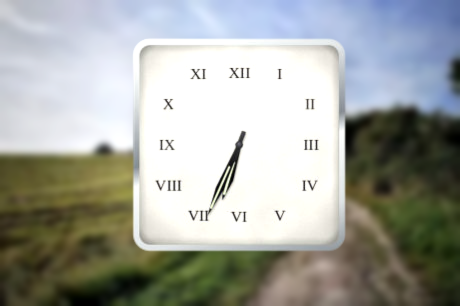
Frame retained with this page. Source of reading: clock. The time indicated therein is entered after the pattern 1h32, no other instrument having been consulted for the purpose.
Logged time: 6h34
